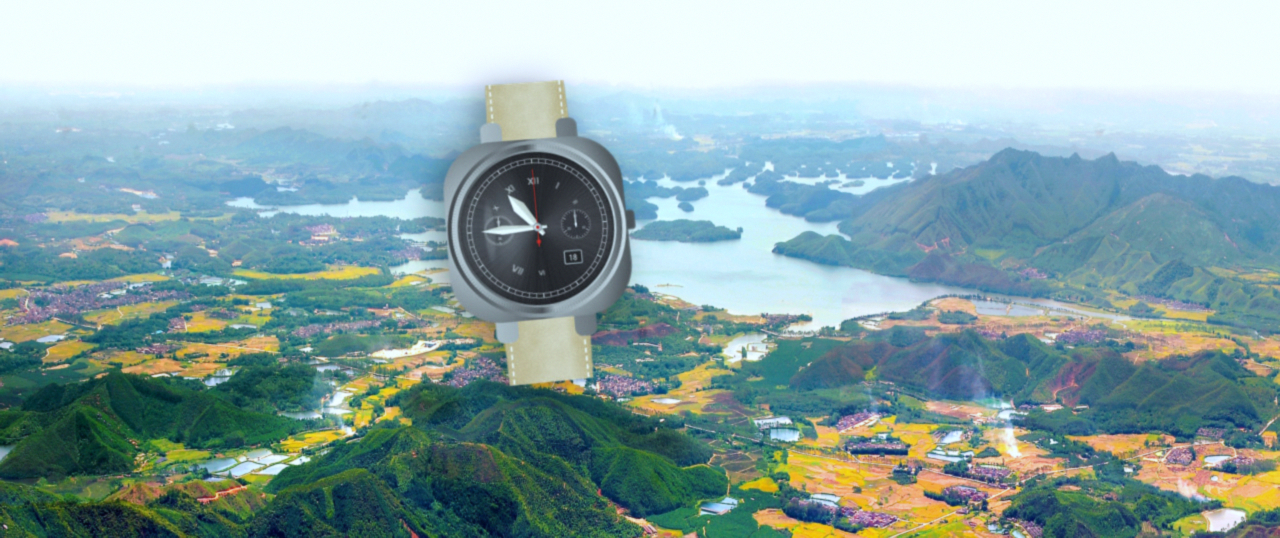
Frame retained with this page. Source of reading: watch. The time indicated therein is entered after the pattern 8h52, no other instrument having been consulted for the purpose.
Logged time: 10h45
